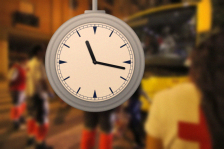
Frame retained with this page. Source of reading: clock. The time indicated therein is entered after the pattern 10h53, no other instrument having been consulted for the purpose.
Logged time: 11h17
